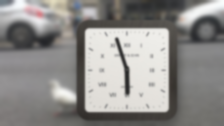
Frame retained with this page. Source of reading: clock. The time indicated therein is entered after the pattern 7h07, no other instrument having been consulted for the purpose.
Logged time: 5h57
